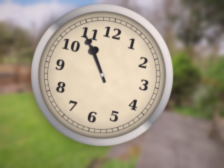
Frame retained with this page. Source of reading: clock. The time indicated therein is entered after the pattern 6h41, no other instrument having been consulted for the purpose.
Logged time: 10h54
